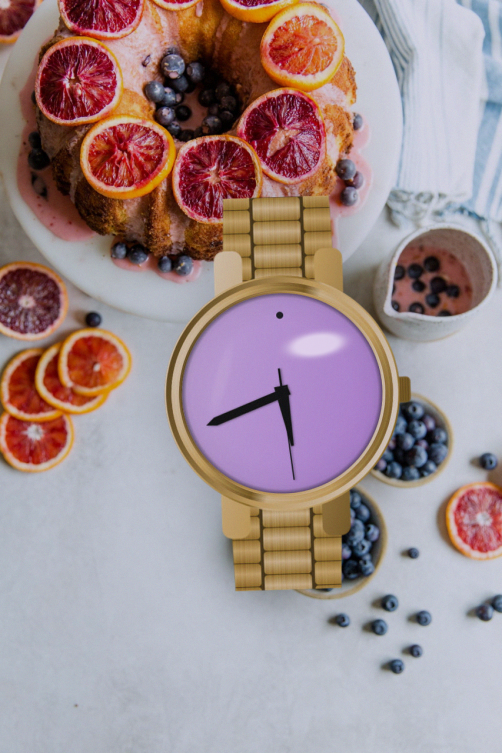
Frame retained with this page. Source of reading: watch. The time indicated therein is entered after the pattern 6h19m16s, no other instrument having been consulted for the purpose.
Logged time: 5h41m29s
